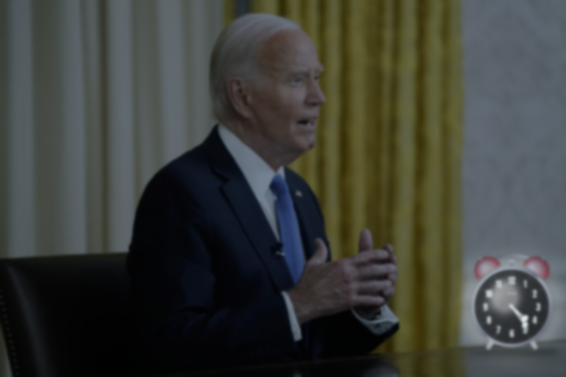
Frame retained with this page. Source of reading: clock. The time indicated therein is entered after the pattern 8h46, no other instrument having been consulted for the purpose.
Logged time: 4h24
